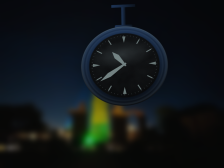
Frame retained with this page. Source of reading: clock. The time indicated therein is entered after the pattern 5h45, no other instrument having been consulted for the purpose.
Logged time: 10h39
